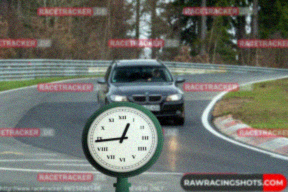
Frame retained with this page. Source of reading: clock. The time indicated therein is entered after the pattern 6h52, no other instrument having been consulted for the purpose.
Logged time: 12h44
